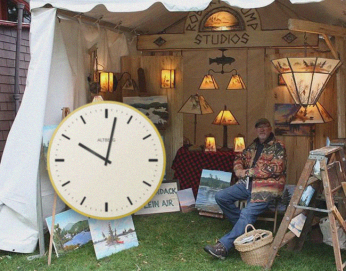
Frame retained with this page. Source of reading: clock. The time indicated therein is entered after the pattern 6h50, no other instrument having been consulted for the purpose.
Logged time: 10h02
